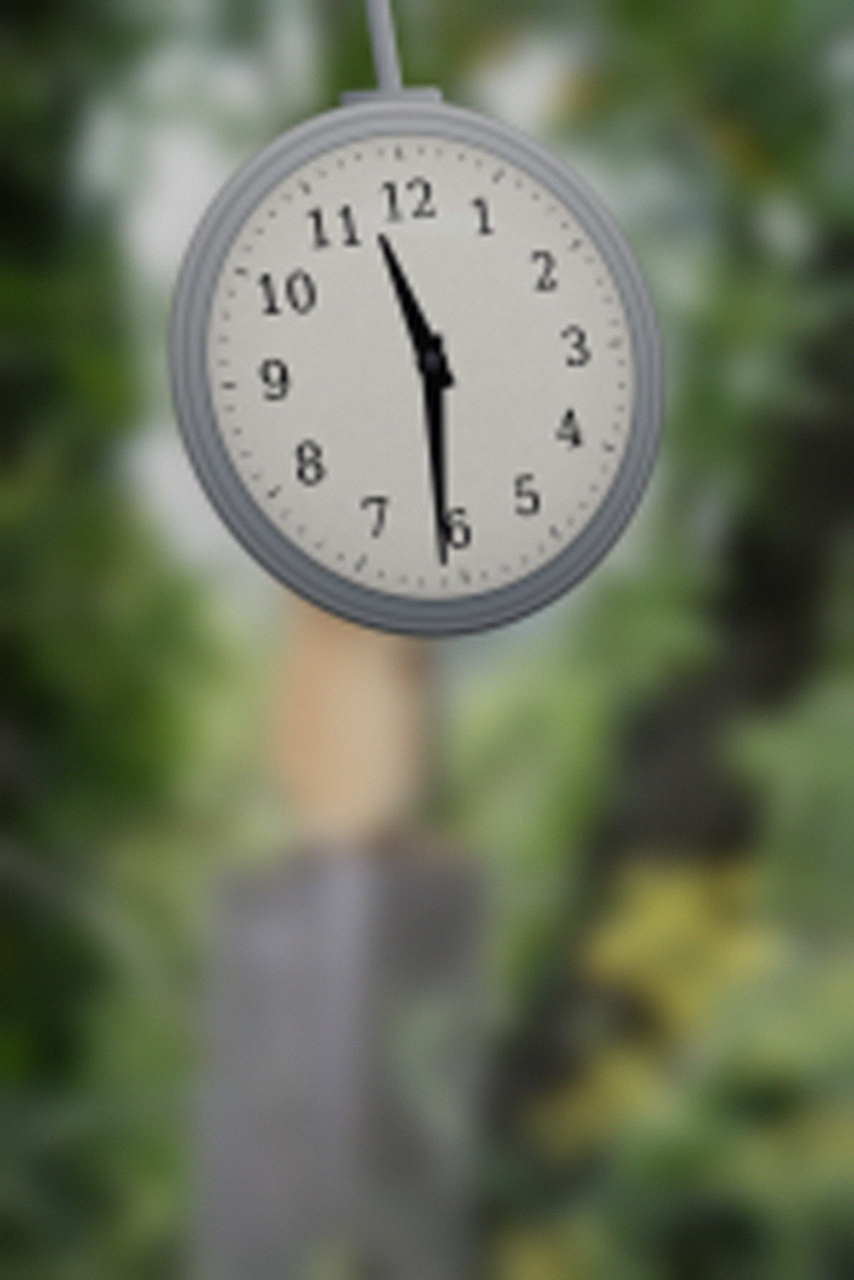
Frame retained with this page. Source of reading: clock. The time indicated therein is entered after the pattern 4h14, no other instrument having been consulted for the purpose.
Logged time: 11h31
